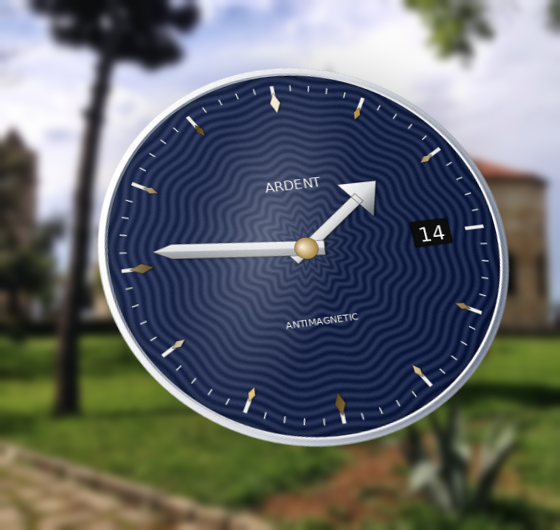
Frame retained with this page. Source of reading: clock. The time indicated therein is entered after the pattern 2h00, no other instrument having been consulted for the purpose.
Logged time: 1h46
